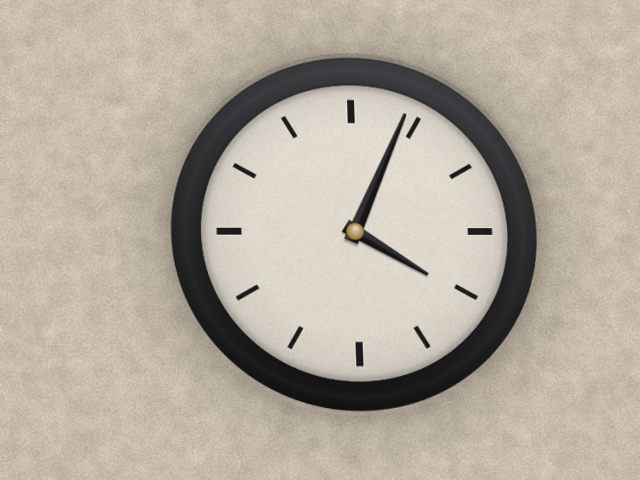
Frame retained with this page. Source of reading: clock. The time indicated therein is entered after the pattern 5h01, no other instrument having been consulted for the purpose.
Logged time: 4h04
